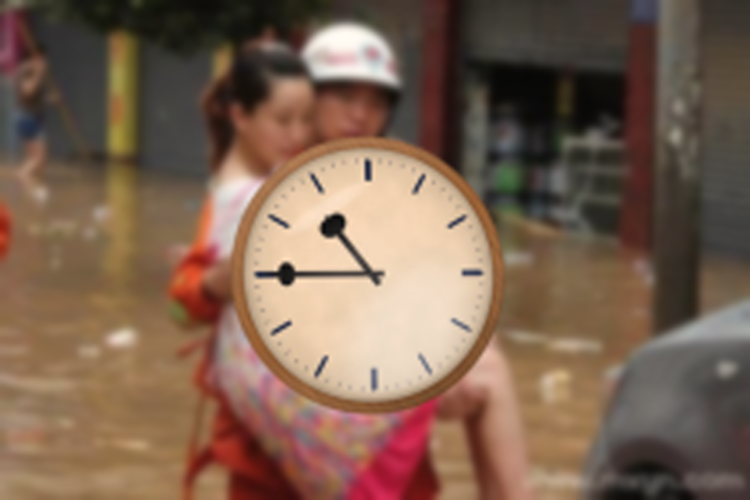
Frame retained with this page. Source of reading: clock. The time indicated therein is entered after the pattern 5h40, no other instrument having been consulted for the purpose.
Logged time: 10h45
